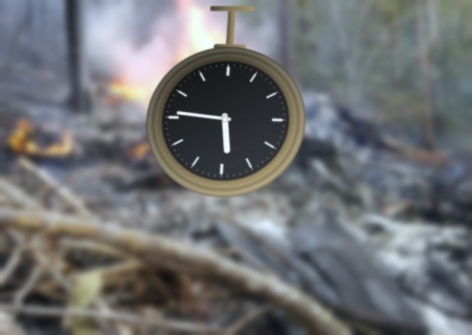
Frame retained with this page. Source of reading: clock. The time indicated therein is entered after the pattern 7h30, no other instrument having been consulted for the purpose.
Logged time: 5h46
